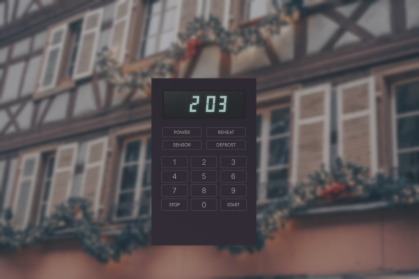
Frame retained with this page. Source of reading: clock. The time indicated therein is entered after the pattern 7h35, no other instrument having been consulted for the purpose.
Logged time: 2h03
